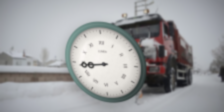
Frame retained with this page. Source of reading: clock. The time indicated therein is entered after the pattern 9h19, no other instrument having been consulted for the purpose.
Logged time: 8h44
